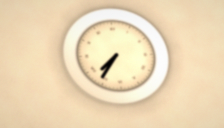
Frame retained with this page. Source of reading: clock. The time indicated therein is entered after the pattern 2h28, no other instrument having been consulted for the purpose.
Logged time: 7h36
